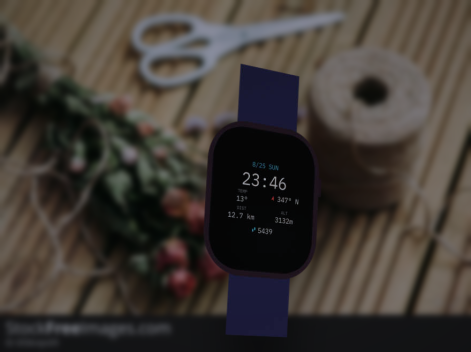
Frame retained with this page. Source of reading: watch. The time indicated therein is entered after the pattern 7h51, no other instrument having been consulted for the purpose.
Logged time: 23h46
